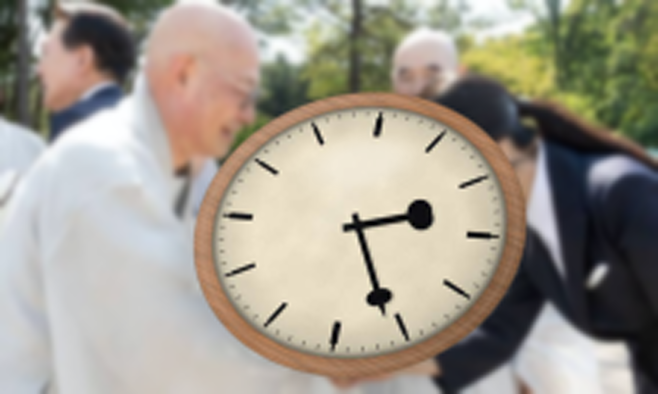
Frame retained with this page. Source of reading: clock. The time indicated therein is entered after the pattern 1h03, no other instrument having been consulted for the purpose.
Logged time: 2h26
